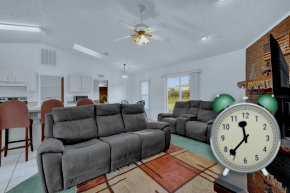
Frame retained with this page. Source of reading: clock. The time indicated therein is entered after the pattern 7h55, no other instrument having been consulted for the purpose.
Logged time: 11h37
